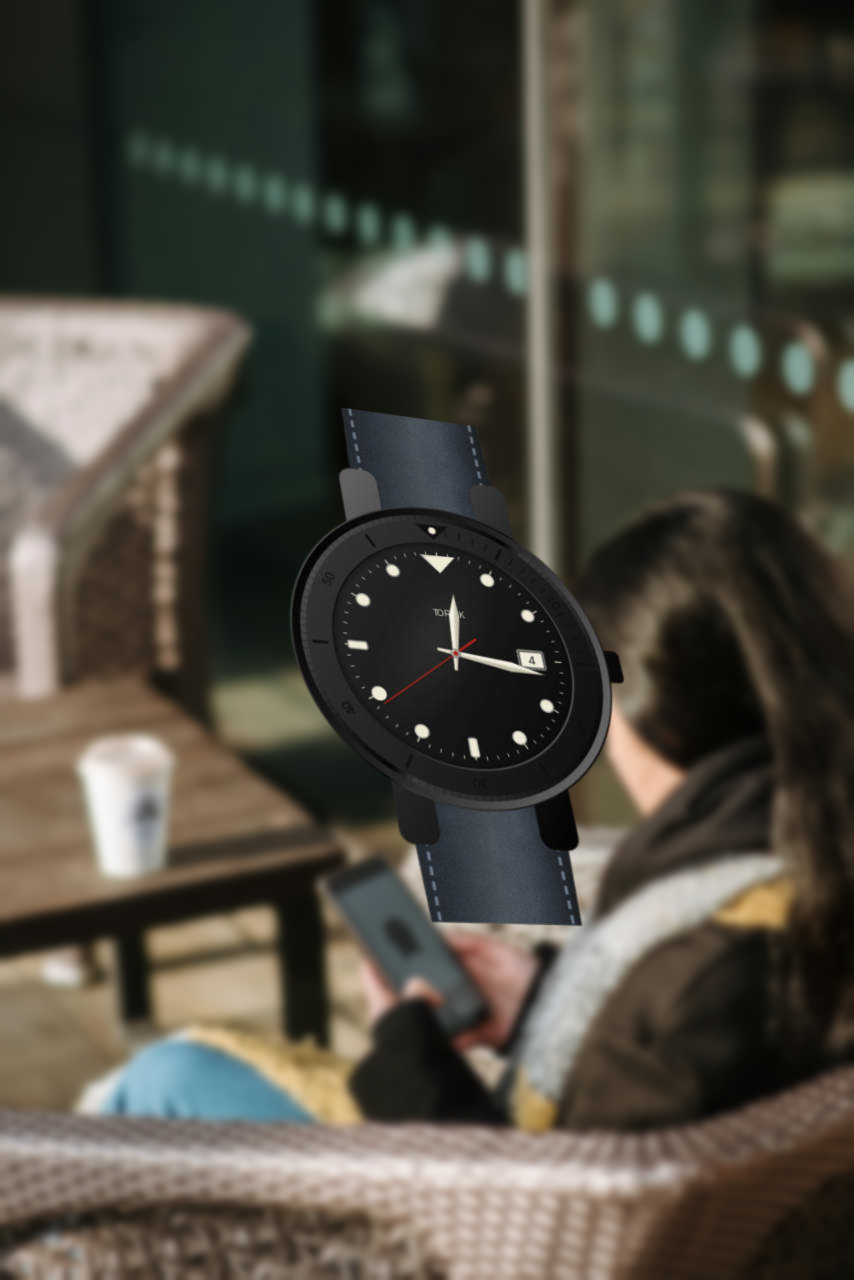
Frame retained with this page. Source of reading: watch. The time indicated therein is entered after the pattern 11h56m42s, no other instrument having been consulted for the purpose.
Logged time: 12h16m39s
